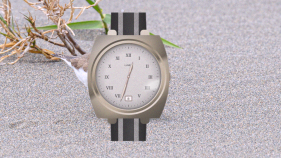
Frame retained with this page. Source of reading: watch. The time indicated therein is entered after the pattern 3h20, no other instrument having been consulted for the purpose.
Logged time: 12h33
